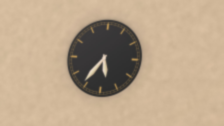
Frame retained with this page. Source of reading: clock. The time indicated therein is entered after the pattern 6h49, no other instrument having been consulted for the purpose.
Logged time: 5h36
